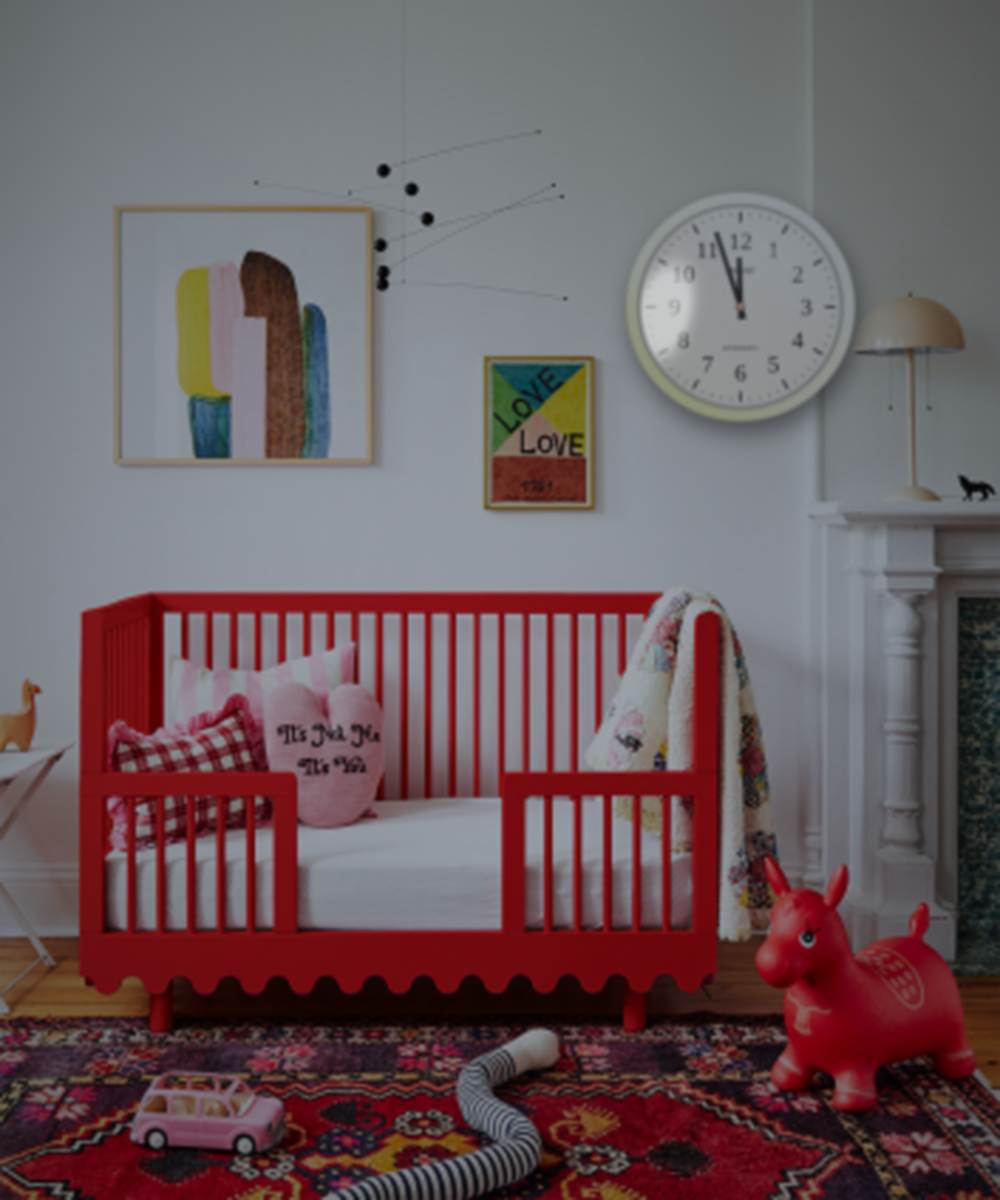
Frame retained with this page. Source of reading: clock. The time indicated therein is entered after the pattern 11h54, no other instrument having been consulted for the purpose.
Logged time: 11h57
